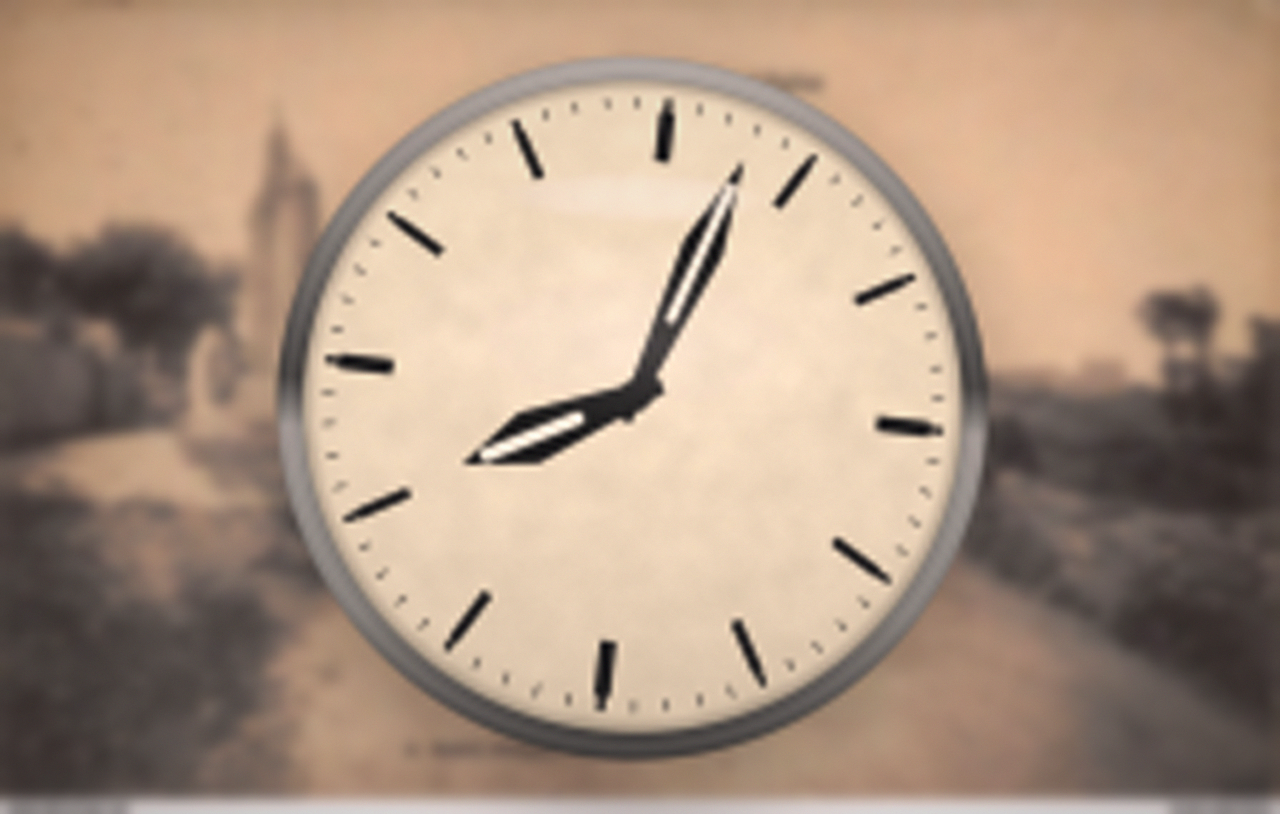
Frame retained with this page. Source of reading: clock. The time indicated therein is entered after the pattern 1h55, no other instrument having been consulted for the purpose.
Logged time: 8h03
